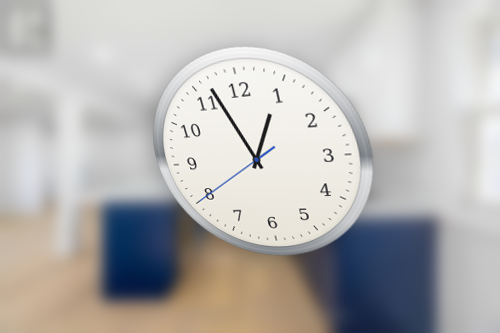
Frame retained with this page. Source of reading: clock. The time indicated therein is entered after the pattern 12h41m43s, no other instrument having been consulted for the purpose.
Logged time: 12h56m40s
